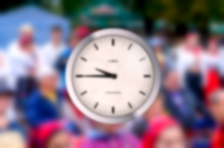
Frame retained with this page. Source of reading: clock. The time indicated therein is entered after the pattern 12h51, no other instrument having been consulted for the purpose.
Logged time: 9h45
